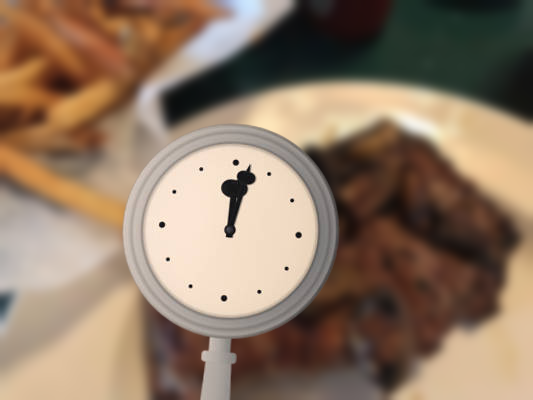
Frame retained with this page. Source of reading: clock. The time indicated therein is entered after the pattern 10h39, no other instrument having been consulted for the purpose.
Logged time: 12h02
